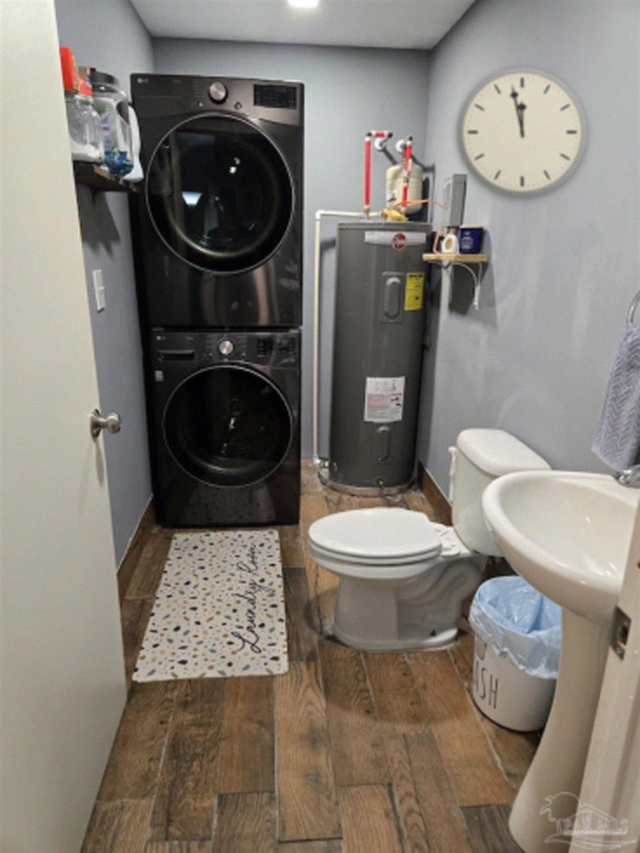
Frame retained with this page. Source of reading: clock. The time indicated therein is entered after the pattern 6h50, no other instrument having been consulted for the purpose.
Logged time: 11h58
